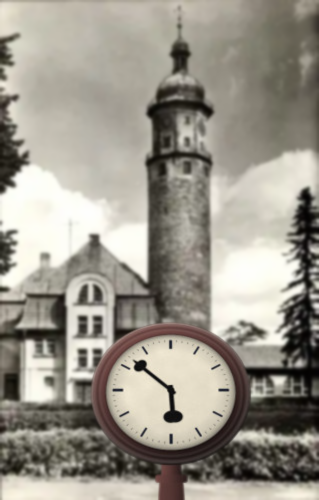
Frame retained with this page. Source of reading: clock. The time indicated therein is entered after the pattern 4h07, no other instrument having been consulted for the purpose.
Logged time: 5h52
